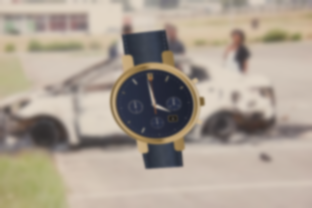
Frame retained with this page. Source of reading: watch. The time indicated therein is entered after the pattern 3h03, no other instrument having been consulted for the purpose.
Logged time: 3h59
